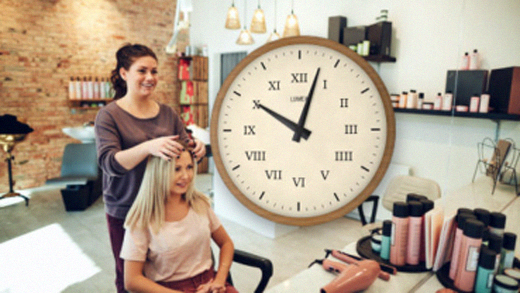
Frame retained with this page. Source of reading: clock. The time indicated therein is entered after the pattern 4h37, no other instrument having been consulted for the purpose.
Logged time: 10h03
